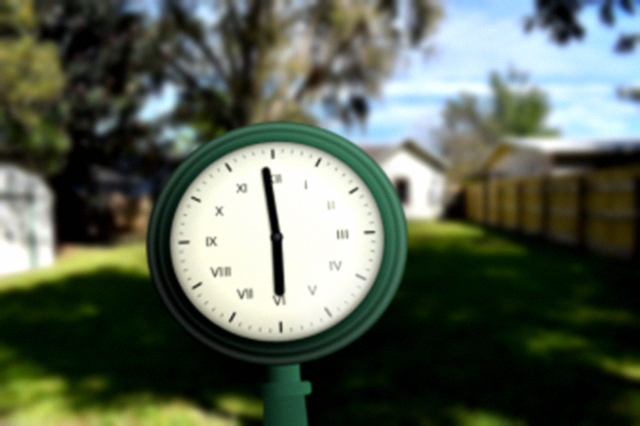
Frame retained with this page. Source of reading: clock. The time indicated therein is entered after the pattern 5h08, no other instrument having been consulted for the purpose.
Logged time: 5h59
